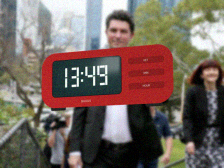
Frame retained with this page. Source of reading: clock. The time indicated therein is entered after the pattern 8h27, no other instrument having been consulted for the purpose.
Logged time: 13h49
